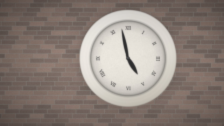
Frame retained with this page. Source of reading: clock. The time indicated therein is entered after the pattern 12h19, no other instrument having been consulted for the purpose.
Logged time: 4h58
